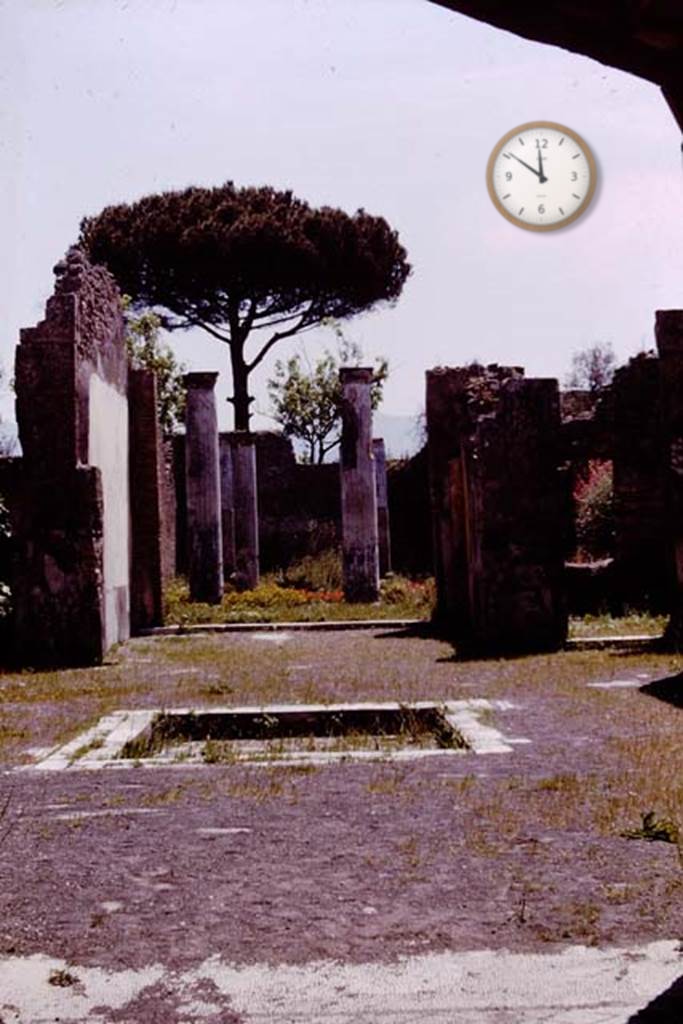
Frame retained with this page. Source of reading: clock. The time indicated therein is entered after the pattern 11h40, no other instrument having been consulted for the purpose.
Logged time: 11h51
